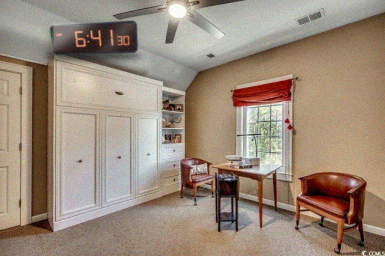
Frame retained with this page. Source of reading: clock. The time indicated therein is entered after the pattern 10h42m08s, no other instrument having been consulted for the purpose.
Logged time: 6h41m30s
